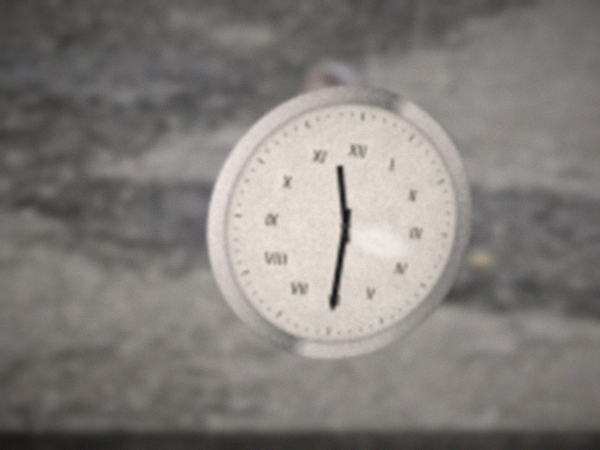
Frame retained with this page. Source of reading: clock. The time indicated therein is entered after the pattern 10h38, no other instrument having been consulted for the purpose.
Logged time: 11h30
